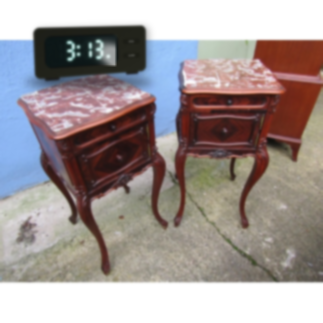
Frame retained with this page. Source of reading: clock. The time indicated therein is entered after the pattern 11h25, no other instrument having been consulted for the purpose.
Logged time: 3h13
